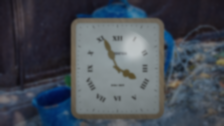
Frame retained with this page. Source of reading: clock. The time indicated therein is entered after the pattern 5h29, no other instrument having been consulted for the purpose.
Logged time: 3h56
